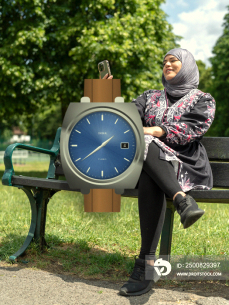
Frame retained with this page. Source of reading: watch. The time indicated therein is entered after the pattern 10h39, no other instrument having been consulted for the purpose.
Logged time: 1h39
